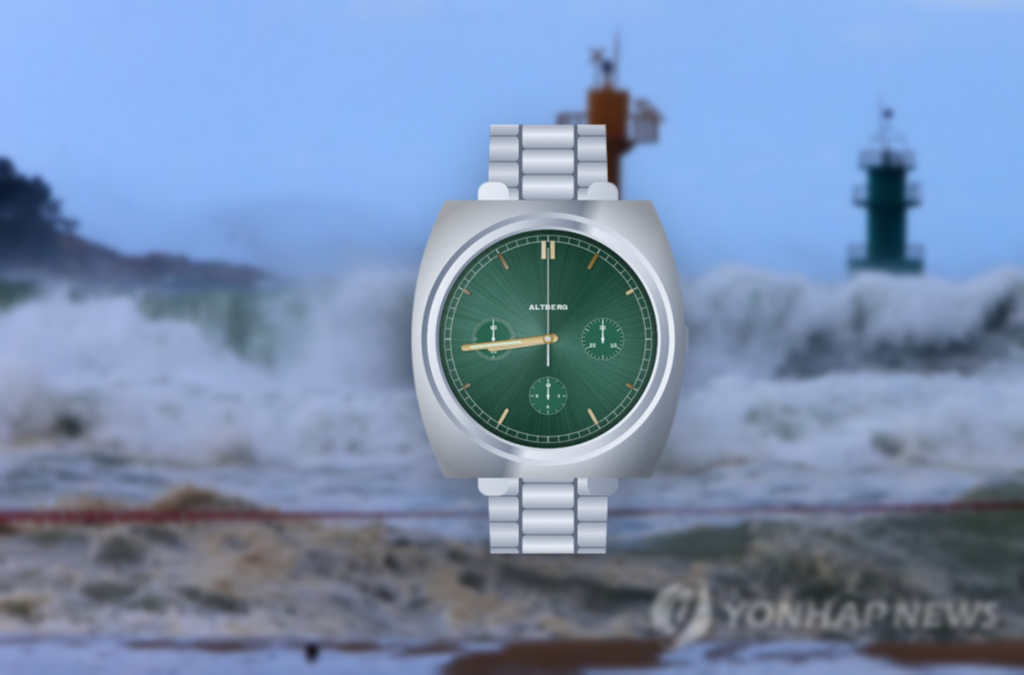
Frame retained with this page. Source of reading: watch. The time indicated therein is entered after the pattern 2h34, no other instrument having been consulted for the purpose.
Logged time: 8h44
